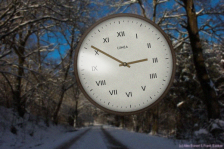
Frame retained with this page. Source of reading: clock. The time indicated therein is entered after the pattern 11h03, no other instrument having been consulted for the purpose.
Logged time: 2h51
